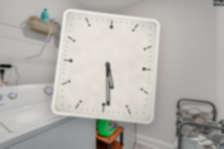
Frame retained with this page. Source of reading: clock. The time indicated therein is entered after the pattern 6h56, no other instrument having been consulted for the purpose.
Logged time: 5h29
